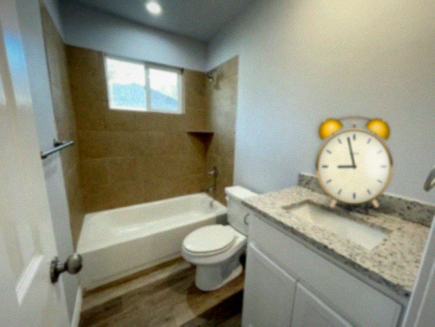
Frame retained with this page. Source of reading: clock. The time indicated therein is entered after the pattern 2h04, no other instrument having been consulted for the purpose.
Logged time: 8h58
